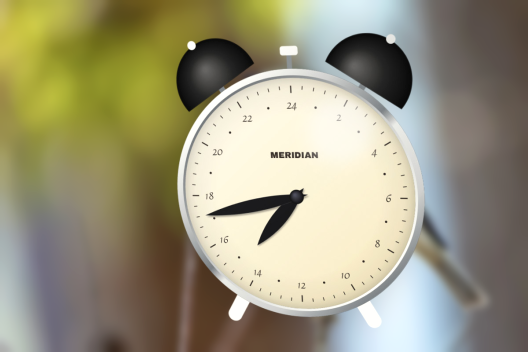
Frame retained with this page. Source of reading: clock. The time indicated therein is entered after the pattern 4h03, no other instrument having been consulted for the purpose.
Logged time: 14h43
